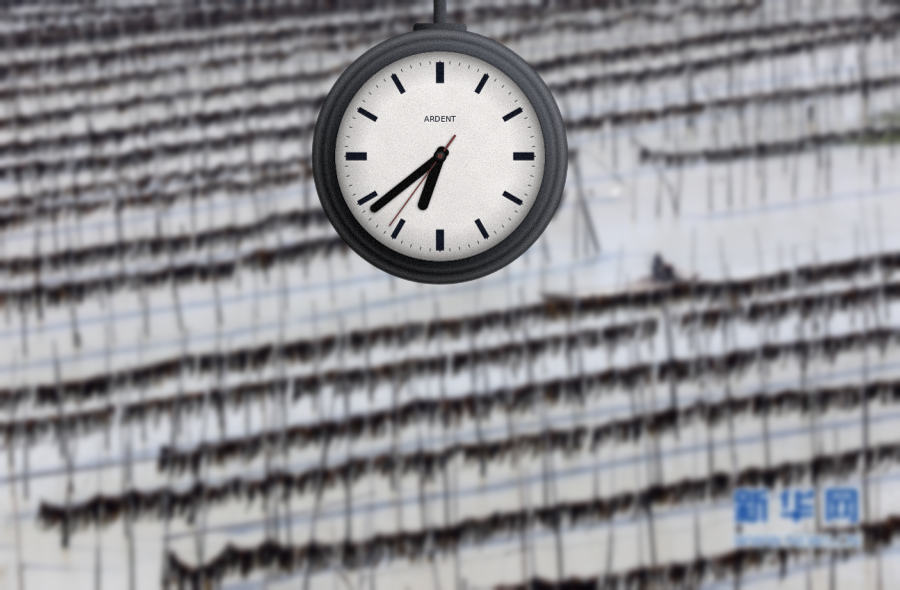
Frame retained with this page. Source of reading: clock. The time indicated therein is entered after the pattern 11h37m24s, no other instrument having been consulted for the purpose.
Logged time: 6h38m36s
